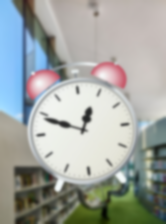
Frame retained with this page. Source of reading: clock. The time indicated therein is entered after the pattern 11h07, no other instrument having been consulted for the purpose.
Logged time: 12h49
